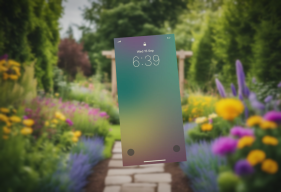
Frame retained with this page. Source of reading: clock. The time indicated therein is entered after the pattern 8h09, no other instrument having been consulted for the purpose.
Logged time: 6h39
